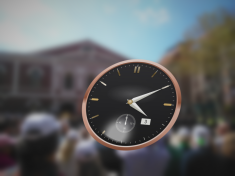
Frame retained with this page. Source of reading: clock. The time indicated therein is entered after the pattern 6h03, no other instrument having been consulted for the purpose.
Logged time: 4h10
